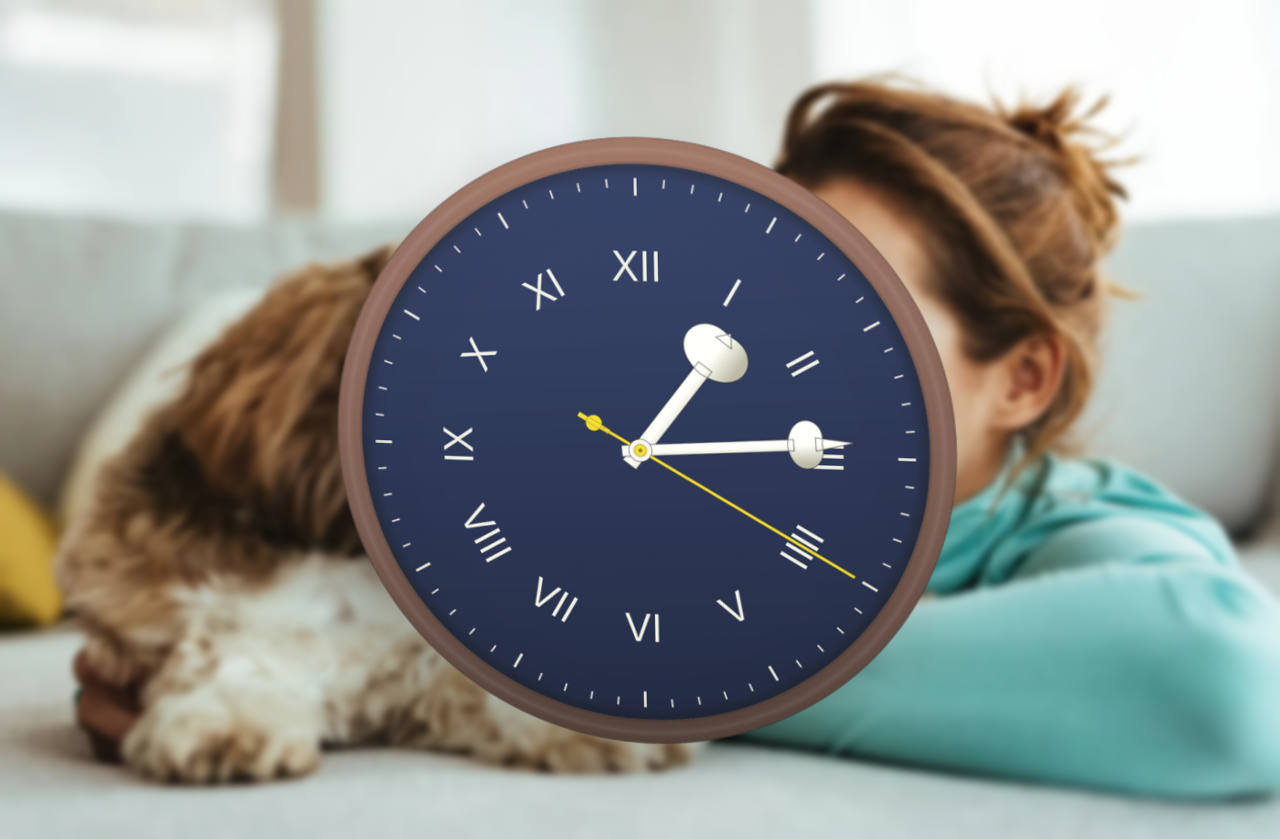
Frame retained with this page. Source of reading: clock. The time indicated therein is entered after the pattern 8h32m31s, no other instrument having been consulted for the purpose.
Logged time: 1h14m20s
